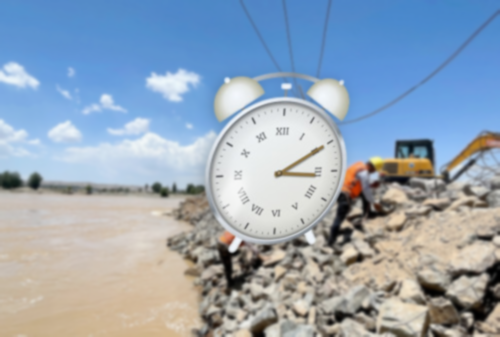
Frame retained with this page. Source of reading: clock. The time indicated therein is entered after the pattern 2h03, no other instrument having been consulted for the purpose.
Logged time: 3h10
